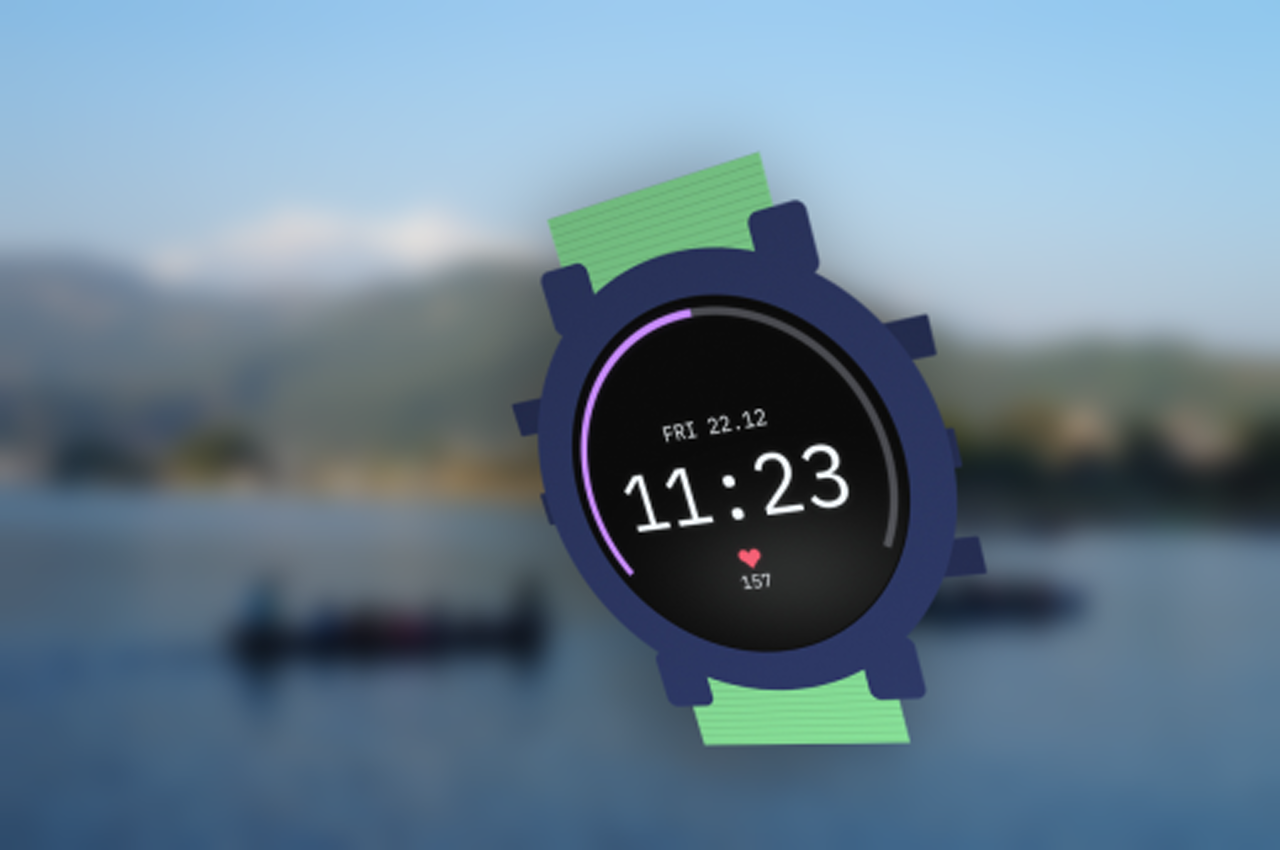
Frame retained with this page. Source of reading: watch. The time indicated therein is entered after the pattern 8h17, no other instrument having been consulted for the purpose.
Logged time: 11h23
